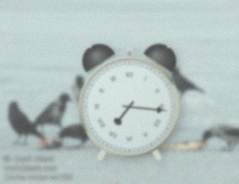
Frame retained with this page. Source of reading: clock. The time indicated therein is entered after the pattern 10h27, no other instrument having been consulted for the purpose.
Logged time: 7h16
